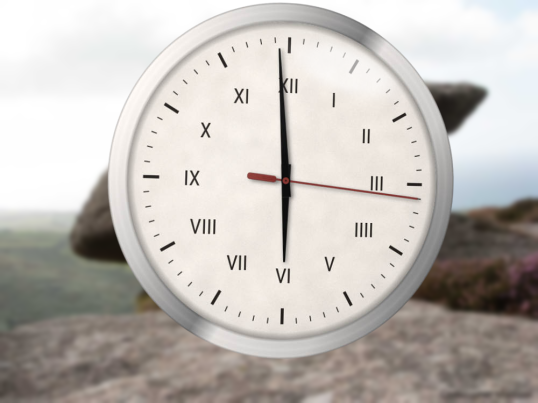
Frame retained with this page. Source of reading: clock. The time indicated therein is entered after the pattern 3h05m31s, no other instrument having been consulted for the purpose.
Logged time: 5h59m16s
